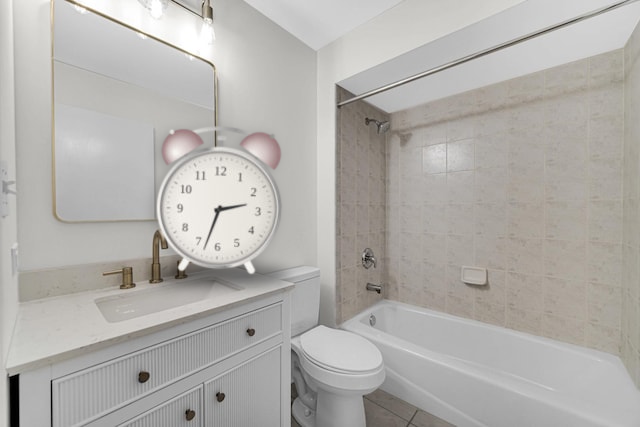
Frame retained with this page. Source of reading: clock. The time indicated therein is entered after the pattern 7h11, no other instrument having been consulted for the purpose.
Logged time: 2h33
